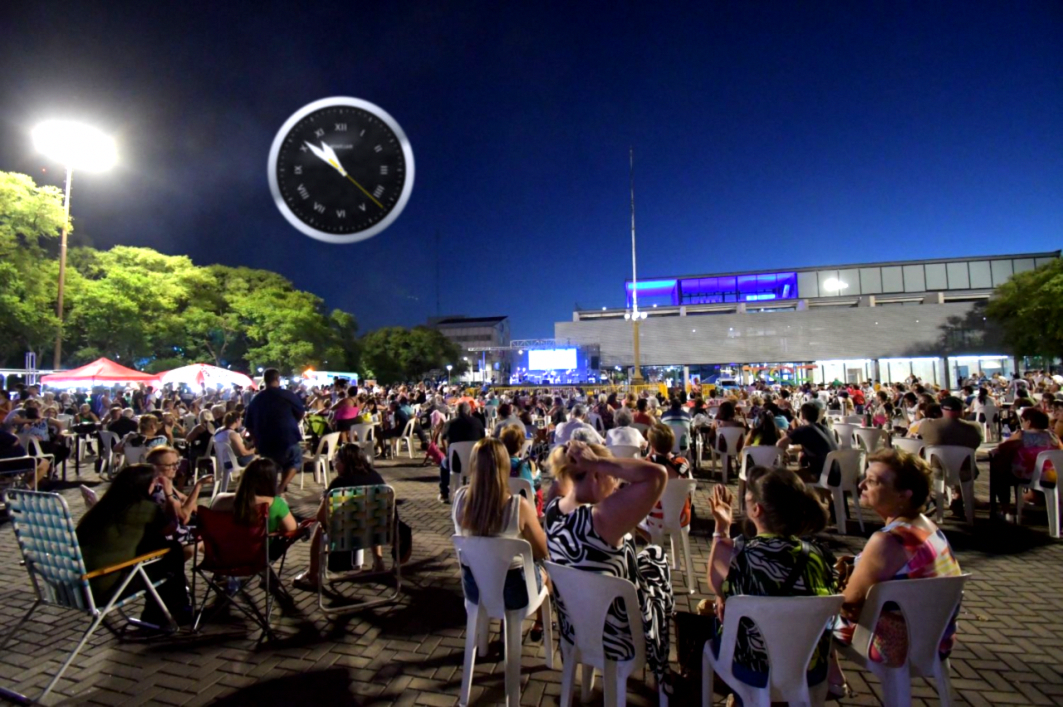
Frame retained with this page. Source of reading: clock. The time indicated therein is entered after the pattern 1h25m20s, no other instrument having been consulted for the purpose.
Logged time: 10h51m22s
